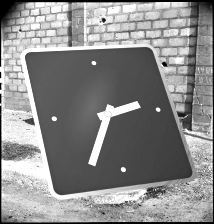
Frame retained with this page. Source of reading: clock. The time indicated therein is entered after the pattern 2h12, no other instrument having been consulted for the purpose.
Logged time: 2h35
